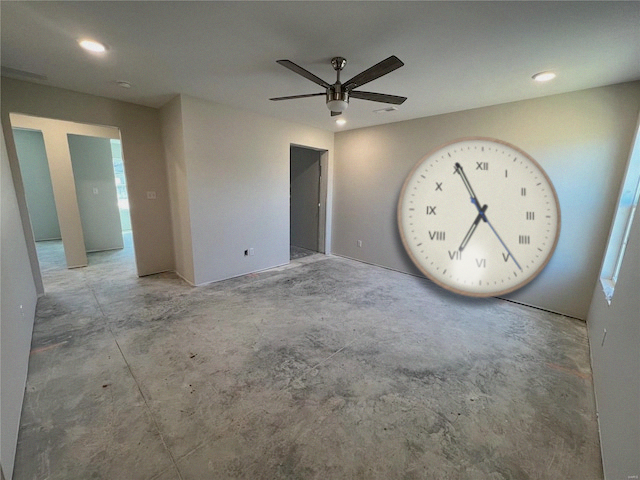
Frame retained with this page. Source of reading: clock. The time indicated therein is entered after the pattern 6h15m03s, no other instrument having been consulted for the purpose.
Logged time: 6h55m24s
